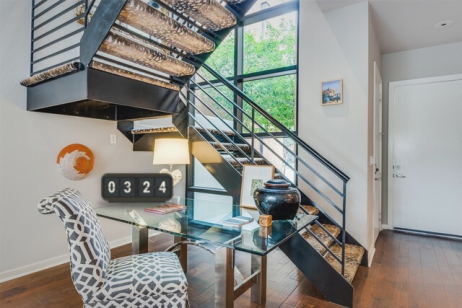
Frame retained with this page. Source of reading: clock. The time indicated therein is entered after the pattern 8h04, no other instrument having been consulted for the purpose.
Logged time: 3h24
